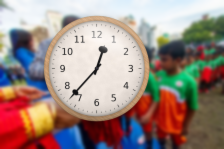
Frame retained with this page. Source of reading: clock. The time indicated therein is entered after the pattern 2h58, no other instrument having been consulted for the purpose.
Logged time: 12h37
